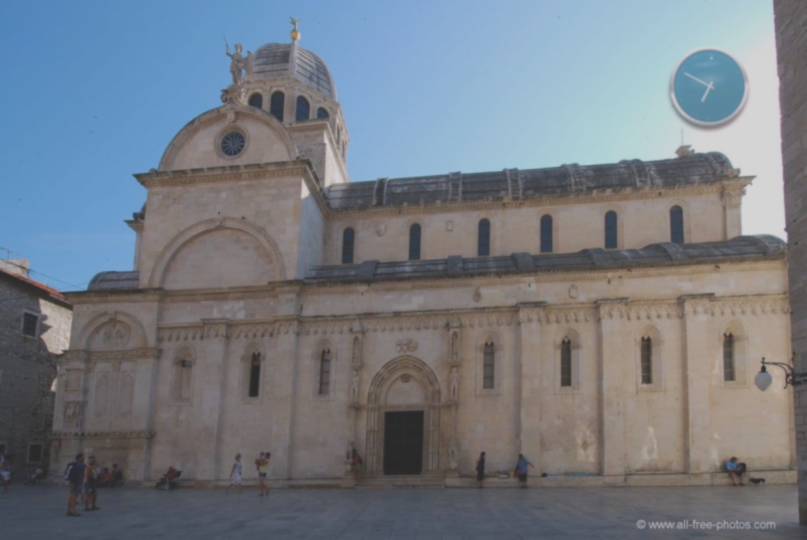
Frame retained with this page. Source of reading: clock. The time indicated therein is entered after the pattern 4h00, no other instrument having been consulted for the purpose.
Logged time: 6h49
